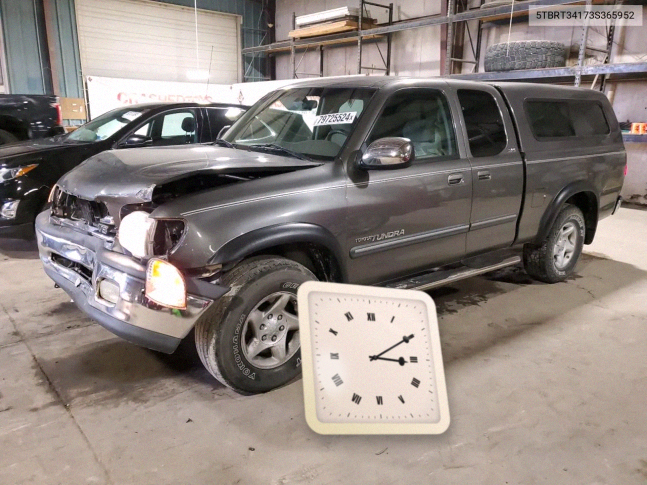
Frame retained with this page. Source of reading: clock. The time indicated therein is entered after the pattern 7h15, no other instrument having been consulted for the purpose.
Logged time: 3h10
